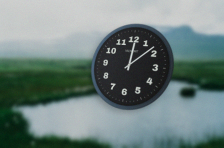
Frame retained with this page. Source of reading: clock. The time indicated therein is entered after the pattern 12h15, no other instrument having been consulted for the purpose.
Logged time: 12h08
